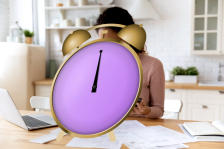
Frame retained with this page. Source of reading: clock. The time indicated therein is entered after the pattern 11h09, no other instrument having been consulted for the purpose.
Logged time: 12h00
